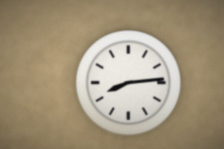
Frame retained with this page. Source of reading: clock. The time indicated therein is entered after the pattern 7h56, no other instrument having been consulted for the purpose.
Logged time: 8h14
